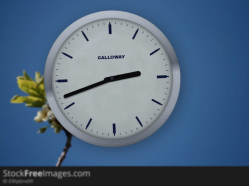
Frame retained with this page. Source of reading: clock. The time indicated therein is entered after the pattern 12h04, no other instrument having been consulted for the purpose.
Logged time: 2h42
